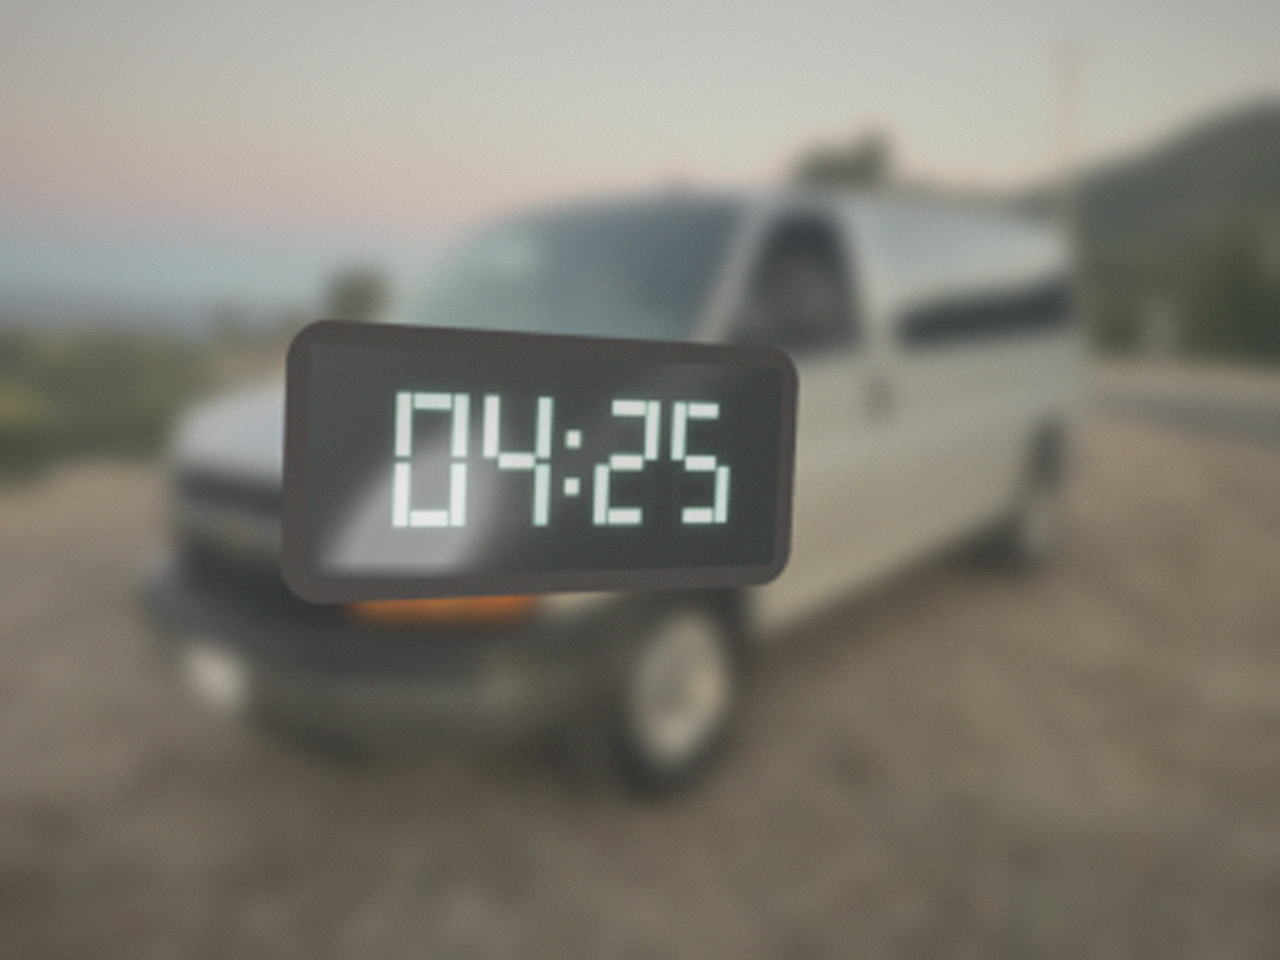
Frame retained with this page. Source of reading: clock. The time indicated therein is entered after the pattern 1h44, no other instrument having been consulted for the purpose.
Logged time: 4h25
